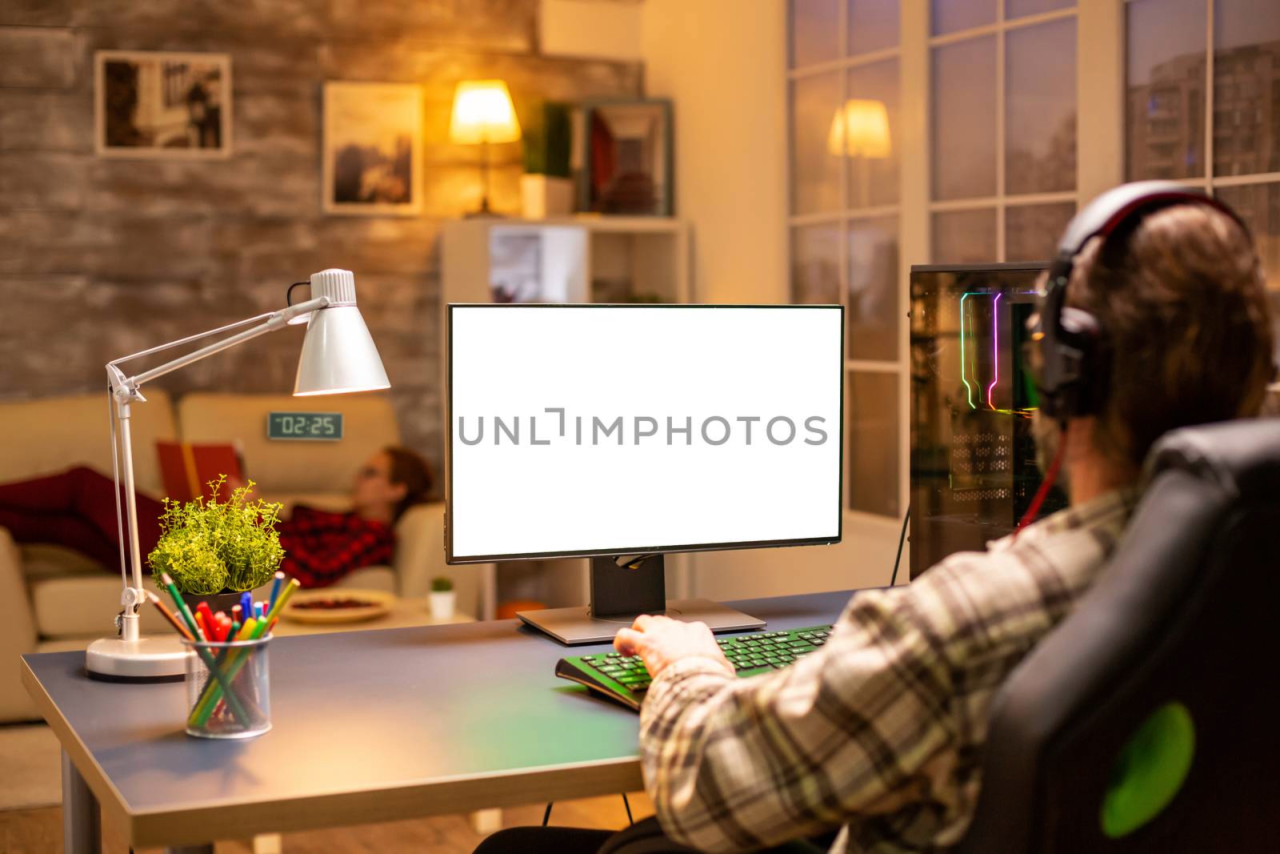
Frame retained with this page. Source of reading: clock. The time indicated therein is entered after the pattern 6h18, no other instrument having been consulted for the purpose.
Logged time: 2h25
